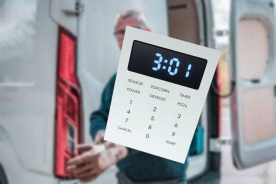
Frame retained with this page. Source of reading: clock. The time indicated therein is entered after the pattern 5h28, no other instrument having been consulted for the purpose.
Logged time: 3h01
